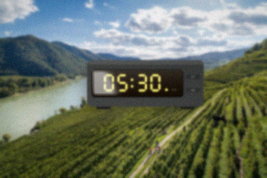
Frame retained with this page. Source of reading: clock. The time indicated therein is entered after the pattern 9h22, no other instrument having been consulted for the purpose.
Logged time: 5h30
